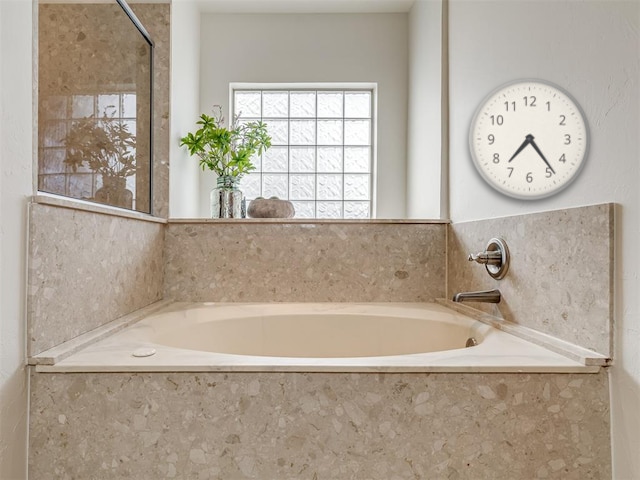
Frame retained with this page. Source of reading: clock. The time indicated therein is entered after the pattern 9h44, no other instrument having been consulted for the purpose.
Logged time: 7h24
